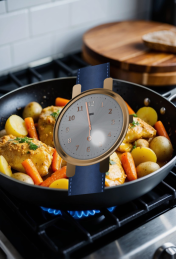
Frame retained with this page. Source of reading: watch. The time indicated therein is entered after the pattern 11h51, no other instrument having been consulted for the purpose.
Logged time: 5h58
